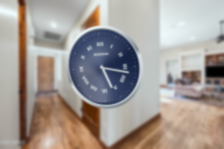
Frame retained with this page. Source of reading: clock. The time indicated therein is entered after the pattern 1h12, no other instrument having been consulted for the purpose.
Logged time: 5h17
